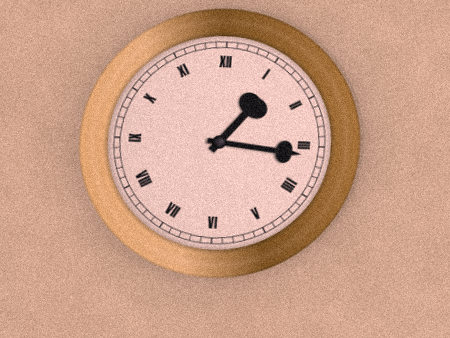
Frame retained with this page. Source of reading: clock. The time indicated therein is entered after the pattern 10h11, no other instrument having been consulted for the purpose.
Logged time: 1h16
